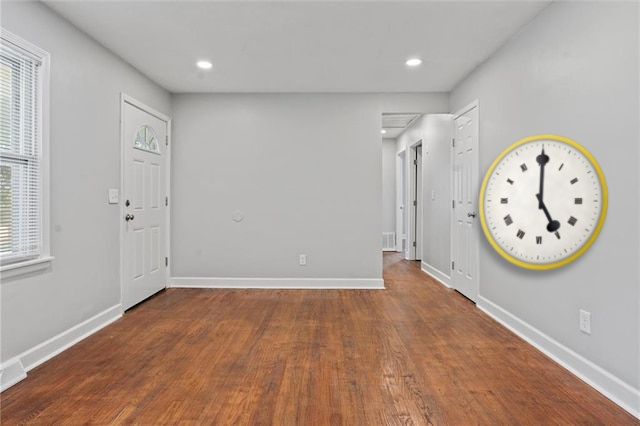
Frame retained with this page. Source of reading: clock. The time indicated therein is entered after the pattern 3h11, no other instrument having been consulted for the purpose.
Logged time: 5h00
